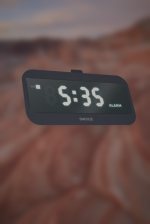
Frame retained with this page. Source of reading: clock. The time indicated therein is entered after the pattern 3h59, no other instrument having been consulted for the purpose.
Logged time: 5h35
